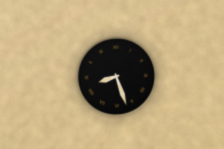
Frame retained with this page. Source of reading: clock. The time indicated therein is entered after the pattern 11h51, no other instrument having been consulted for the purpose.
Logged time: 8h27
